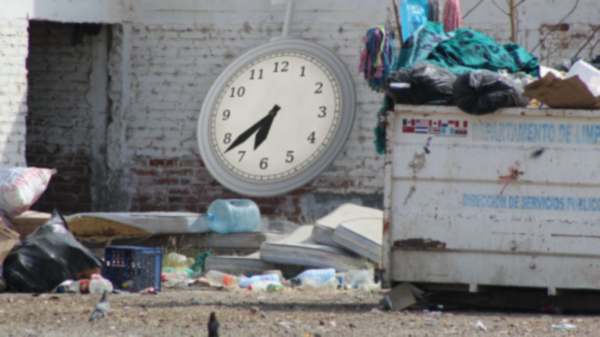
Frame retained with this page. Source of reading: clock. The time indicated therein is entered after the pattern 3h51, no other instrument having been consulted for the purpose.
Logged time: 6h38
